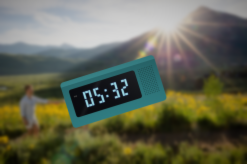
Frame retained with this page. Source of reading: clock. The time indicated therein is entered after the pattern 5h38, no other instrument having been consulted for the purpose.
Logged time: 5h32
